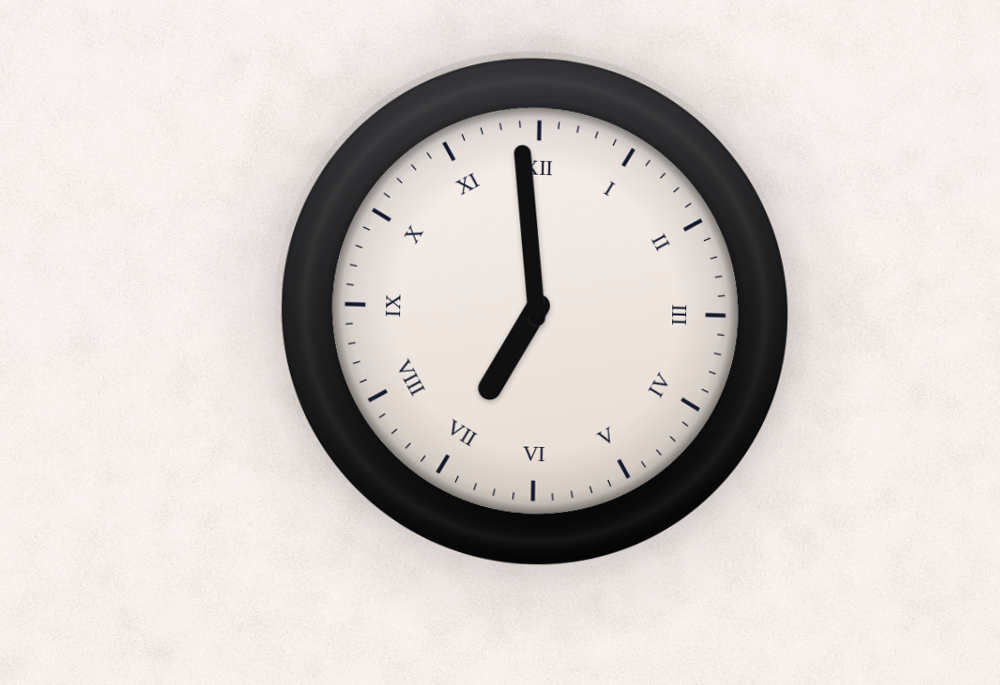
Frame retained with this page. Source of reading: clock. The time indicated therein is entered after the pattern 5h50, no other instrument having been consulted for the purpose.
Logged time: 6h59
